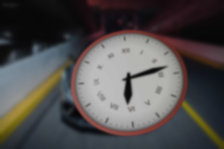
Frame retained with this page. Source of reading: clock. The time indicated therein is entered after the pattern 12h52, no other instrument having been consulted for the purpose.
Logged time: 6h13
